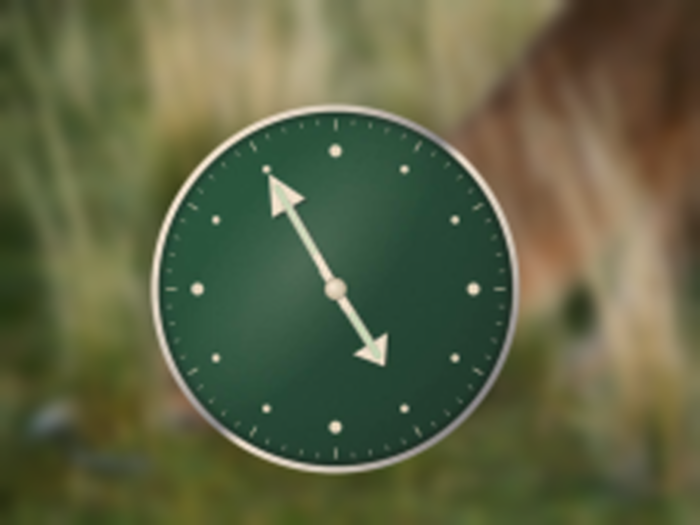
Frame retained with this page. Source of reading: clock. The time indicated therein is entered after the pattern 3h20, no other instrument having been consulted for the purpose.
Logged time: 4h55
